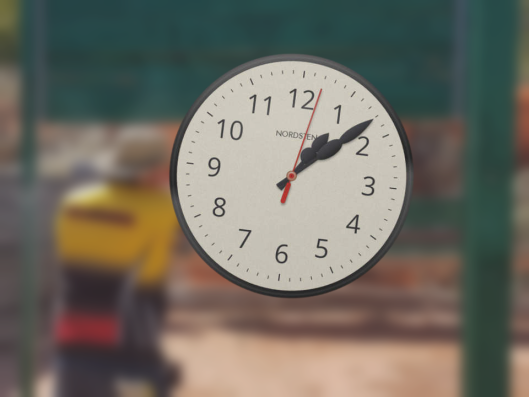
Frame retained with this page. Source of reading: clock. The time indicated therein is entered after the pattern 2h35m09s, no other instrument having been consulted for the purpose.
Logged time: 1h08m02s
